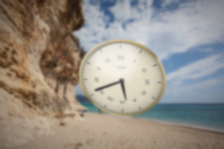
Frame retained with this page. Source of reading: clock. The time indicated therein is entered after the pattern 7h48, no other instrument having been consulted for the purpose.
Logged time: 5h41
